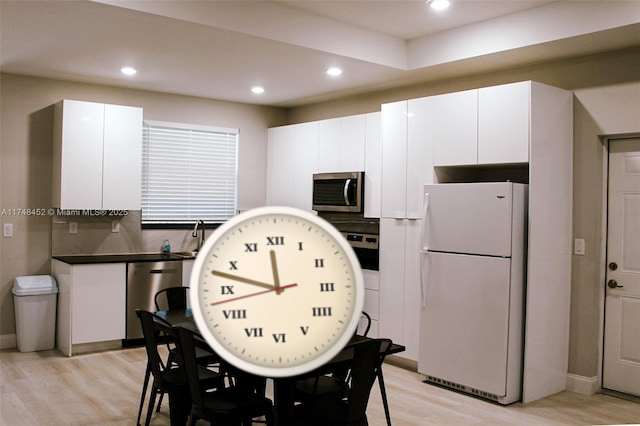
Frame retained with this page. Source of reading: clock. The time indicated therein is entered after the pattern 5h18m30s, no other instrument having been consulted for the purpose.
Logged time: 11h47m43s
